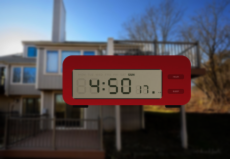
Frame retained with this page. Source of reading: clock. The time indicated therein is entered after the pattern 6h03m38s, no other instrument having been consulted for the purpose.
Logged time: 4h50m17s
